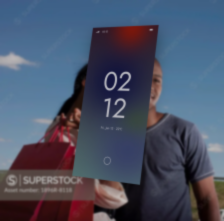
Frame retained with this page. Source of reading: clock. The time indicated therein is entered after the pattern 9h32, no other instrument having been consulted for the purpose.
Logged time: 2h12
